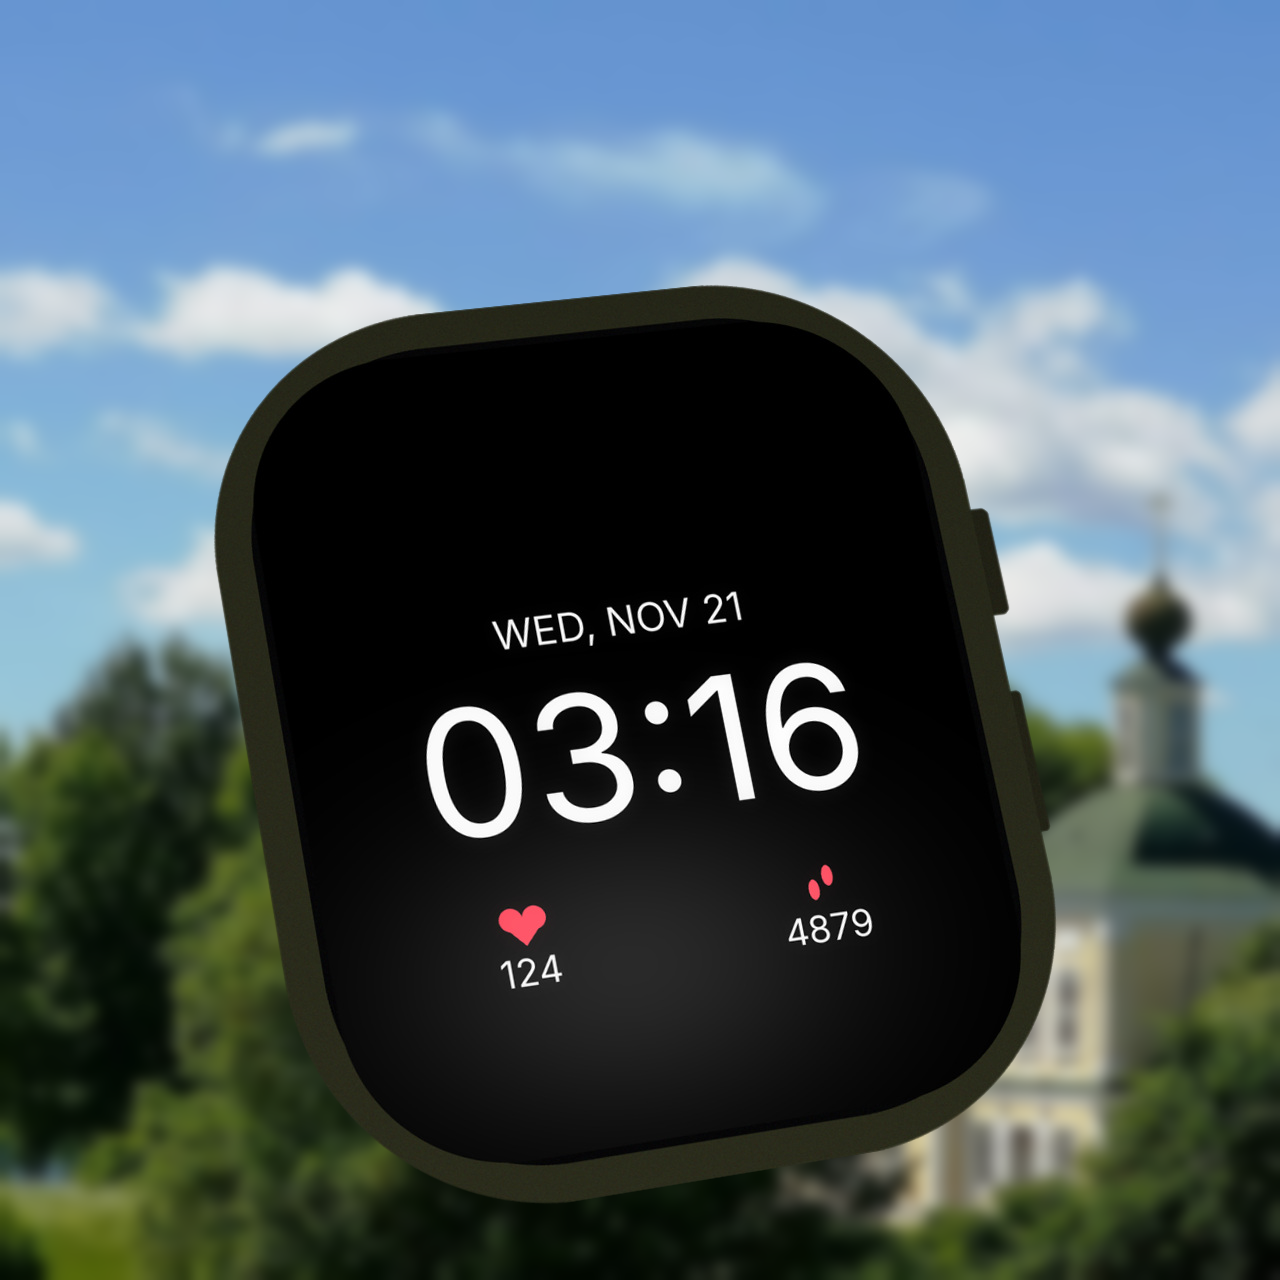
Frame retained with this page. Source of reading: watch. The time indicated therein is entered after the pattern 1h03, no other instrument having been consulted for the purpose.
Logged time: 3h16
